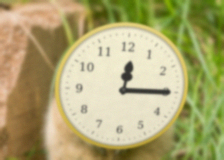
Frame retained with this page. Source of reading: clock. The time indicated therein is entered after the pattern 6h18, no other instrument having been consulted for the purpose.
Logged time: 12h15
